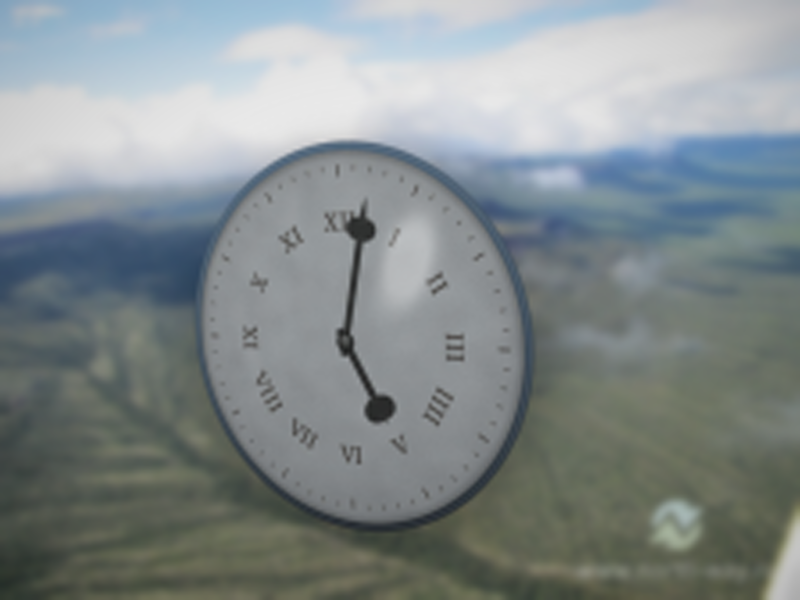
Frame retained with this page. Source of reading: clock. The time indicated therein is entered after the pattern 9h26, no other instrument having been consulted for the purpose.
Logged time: 5h02
